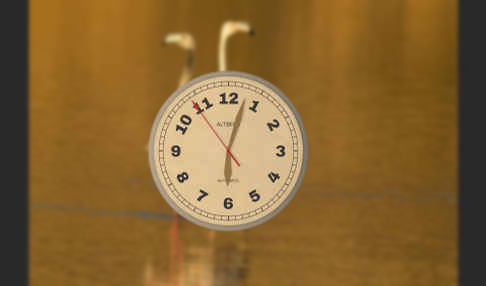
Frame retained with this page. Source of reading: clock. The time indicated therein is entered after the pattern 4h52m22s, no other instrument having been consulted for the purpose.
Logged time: 6h02m54s
